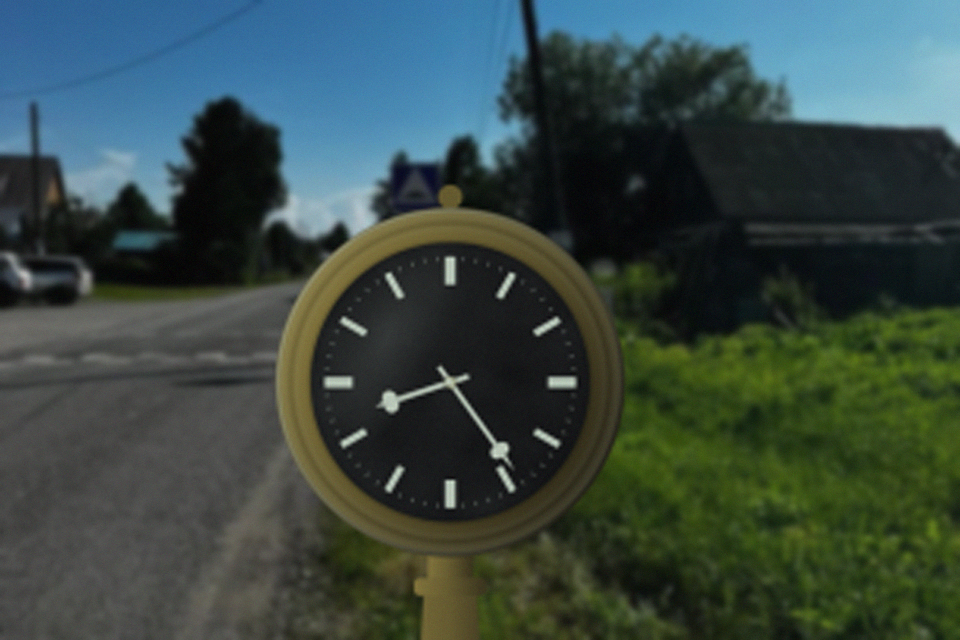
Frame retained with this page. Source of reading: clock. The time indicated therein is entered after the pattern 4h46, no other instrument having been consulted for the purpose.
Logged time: 8h24
